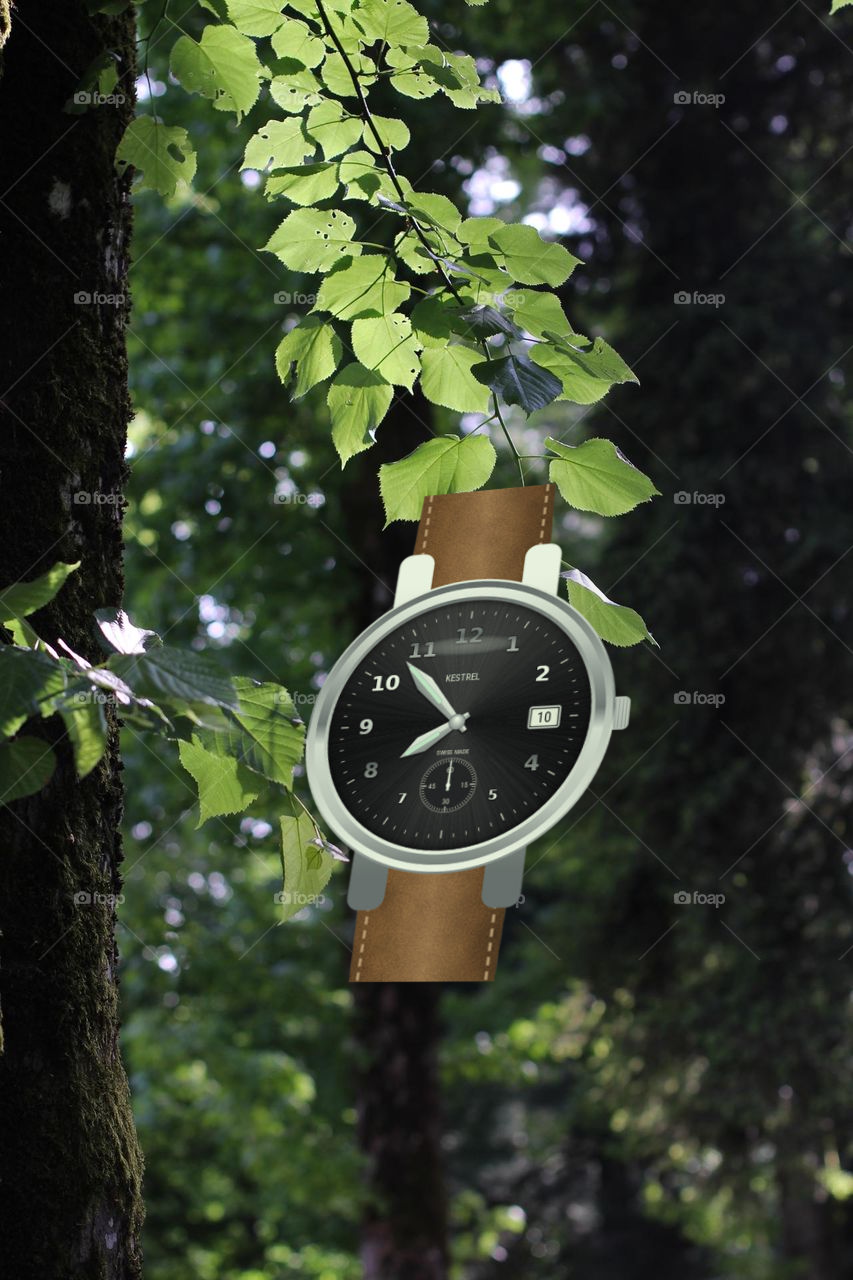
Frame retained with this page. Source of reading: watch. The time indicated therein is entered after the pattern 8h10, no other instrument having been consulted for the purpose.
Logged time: 7h53
